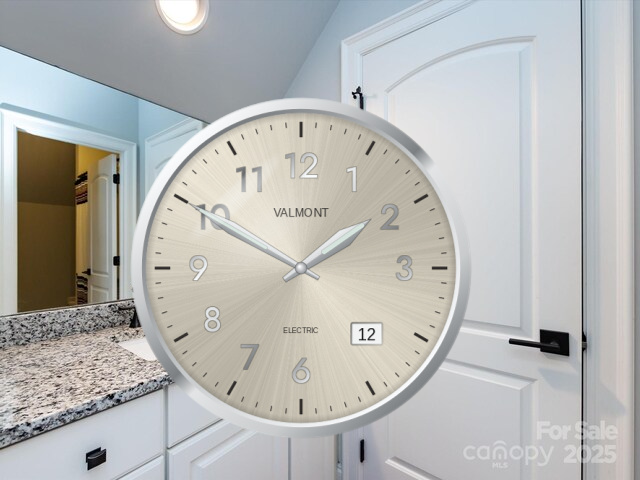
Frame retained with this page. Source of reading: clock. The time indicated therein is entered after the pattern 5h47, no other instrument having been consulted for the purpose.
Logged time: 1h50
